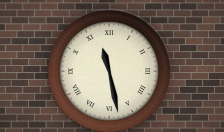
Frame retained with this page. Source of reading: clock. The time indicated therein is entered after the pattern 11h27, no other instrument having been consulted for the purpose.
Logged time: 11h28
